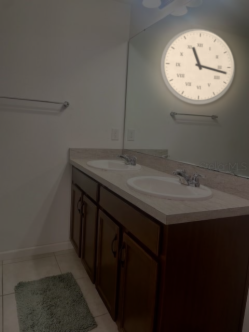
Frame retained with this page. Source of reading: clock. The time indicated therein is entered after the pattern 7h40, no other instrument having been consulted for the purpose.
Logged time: 11h17
